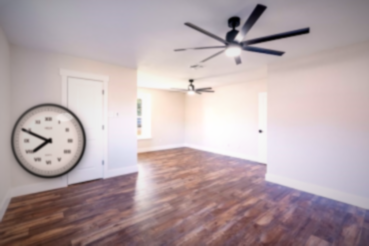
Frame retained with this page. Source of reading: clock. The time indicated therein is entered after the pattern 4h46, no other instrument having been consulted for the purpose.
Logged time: 7h49
